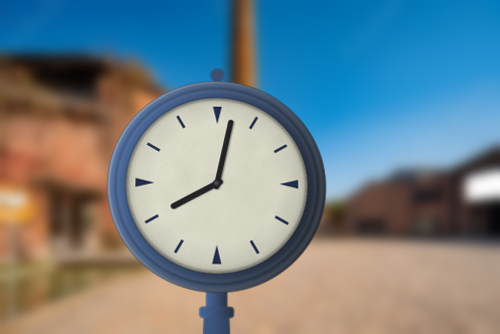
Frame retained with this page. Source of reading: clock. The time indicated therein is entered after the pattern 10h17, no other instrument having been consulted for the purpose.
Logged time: 8h02
